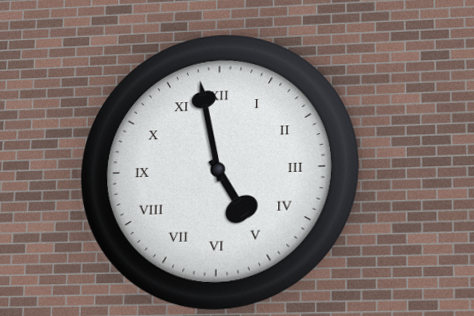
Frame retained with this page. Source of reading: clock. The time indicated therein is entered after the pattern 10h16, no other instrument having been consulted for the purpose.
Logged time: 4h58
